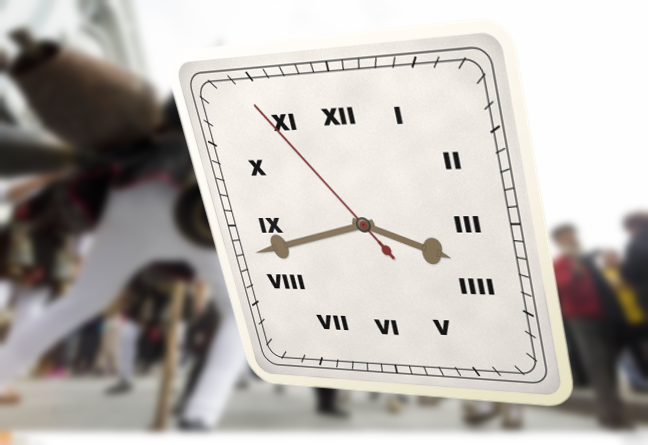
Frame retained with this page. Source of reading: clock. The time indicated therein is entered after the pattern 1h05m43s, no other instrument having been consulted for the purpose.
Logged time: 3h42m54s
